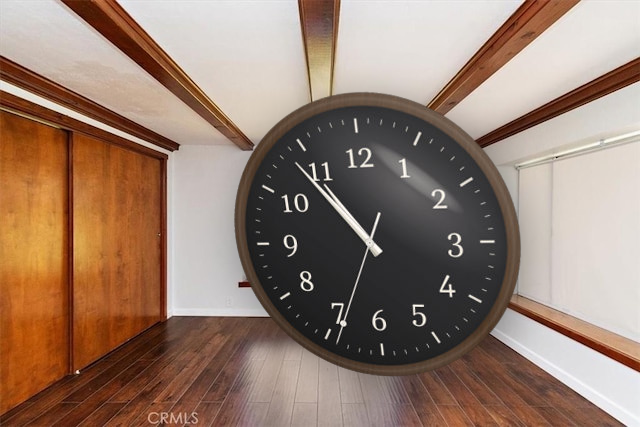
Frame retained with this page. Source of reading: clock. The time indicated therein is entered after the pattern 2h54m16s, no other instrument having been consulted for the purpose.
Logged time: 10h53m34s
